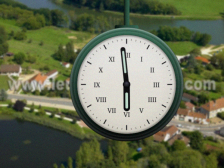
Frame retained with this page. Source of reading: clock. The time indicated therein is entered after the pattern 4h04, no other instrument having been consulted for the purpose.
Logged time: 5h59
